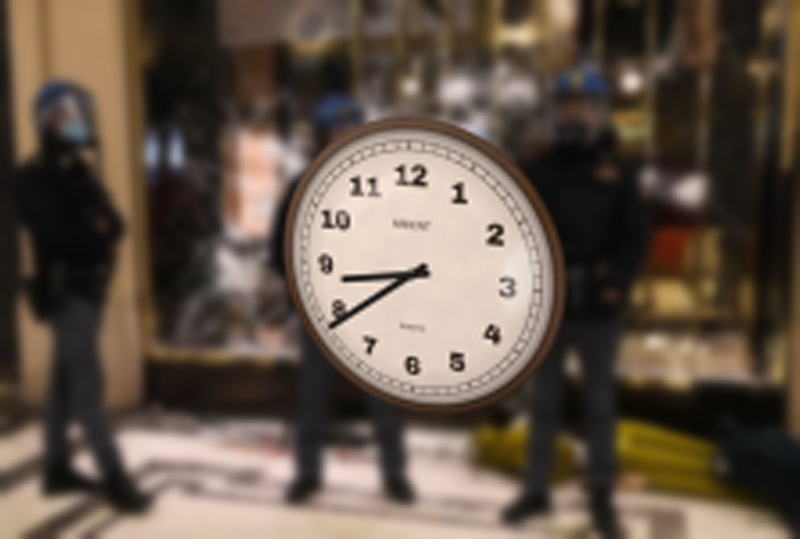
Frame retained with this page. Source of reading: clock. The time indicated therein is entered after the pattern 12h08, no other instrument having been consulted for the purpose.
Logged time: 8h39
